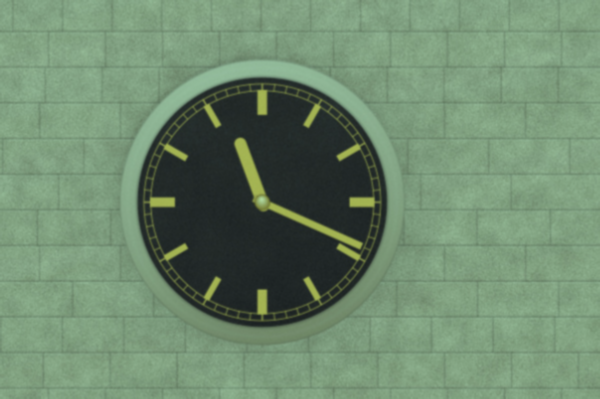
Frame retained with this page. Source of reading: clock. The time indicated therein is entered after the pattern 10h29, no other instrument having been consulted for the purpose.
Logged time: 11h19
